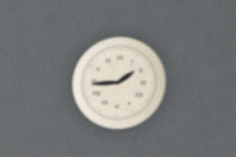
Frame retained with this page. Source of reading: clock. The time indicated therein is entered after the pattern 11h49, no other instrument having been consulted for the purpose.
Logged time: 1h44
